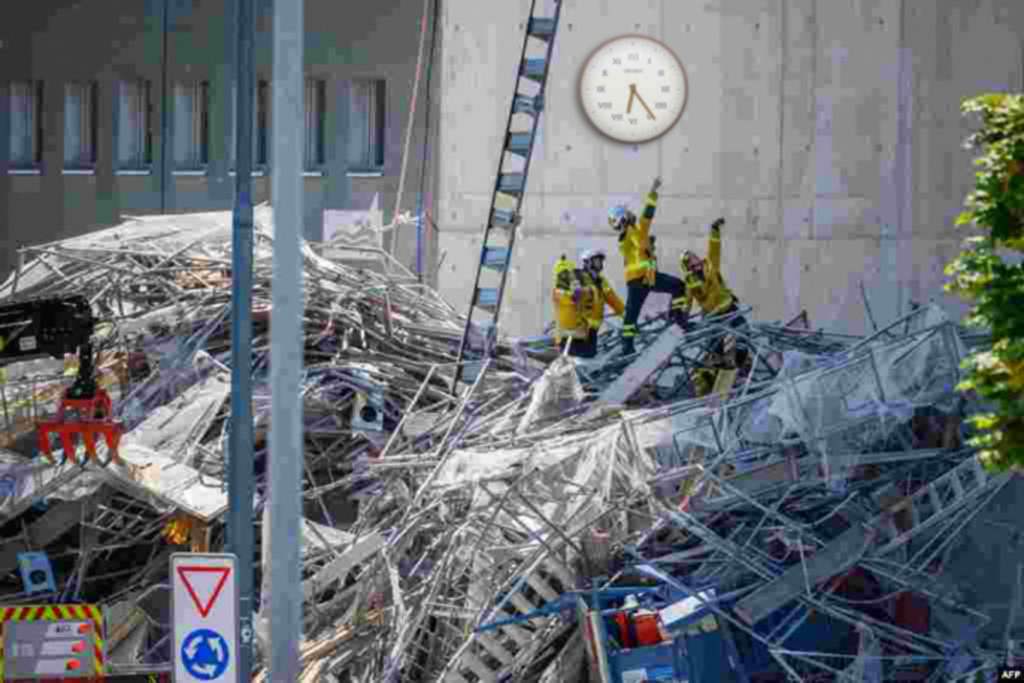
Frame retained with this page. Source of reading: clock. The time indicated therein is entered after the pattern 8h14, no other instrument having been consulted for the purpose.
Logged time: 6h24
